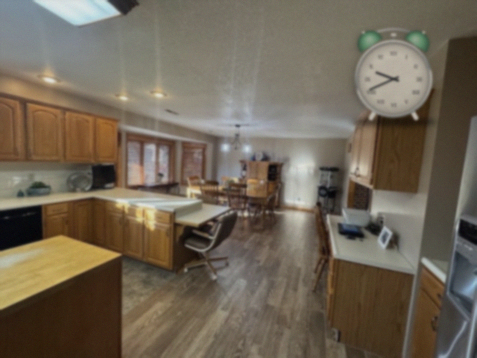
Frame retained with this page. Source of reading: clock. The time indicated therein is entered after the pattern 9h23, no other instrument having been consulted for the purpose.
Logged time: 9h41
